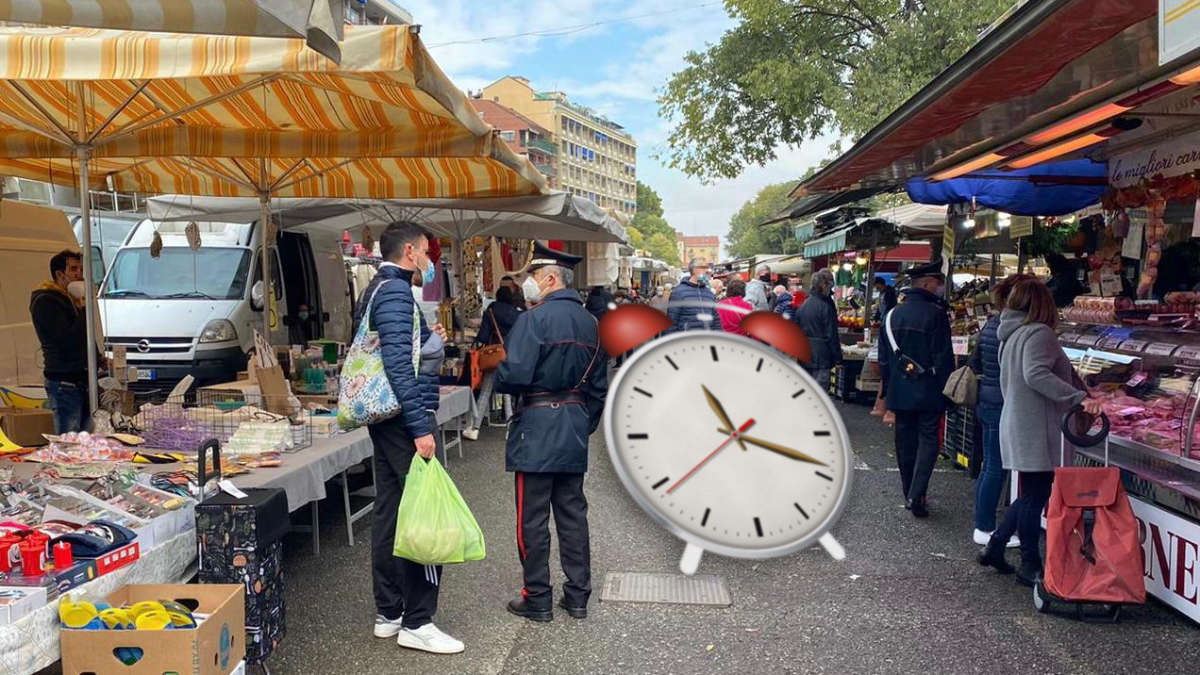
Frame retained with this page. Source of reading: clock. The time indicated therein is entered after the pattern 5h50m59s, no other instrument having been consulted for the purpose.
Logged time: 11h18m39s
